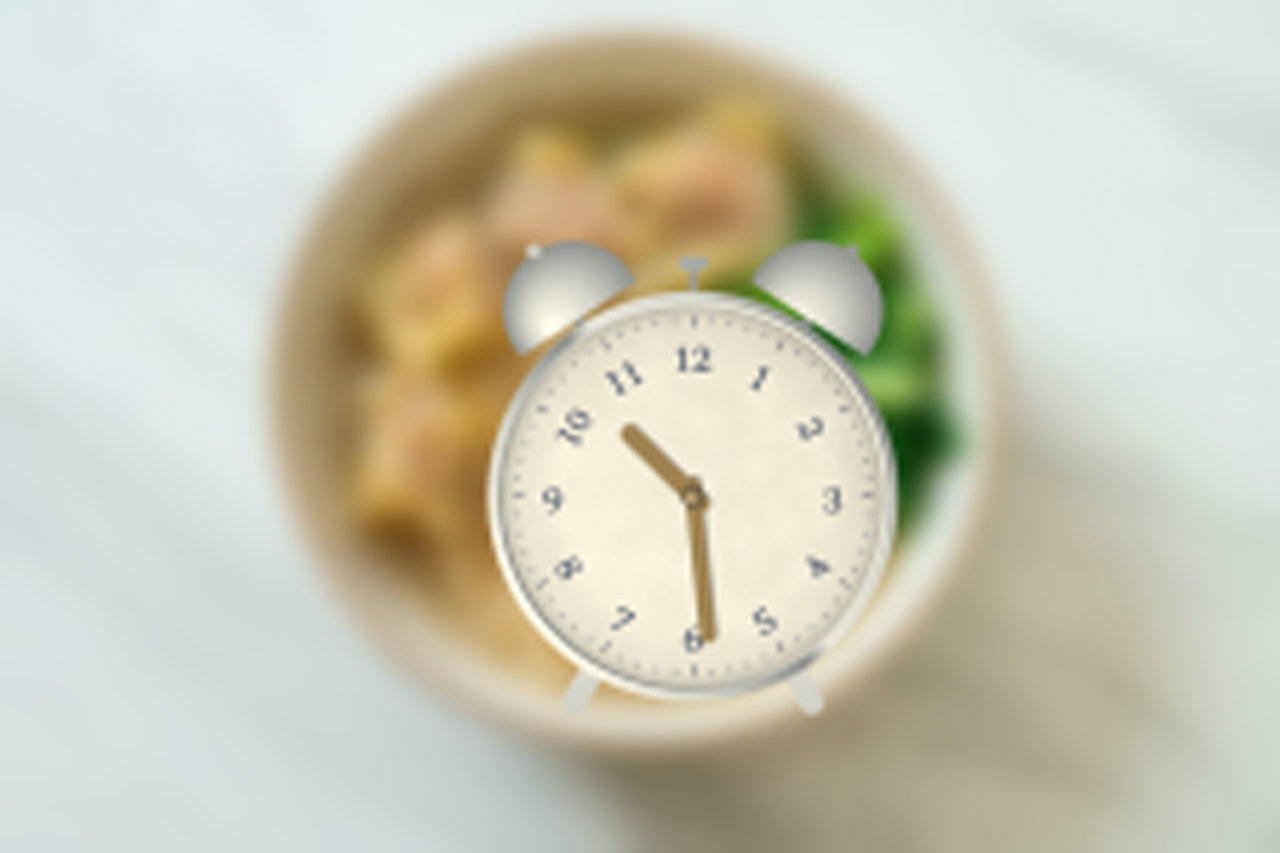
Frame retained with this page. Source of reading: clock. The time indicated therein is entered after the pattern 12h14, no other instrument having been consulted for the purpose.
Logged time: 10h29
